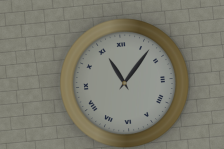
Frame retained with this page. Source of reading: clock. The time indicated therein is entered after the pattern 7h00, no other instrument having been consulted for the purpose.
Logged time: 11h07
